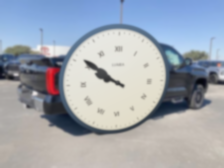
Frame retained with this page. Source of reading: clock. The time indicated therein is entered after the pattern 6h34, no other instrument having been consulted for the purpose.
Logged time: 9h51
